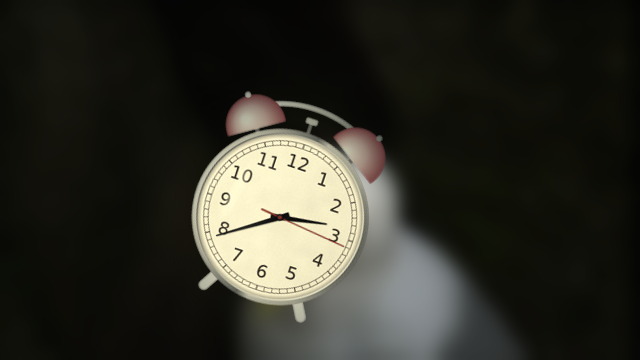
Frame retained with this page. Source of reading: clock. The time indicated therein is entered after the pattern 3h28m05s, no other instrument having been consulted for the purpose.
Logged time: 2h39m16s
